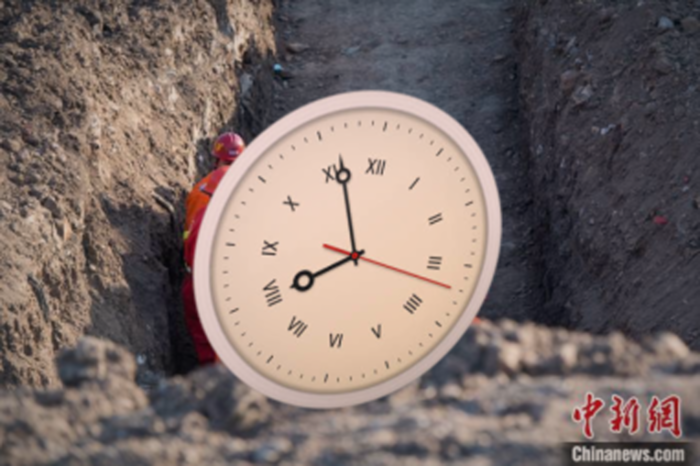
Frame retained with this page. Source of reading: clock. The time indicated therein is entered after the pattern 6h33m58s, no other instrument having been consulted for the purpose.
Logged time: 7h56m17s
